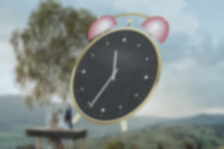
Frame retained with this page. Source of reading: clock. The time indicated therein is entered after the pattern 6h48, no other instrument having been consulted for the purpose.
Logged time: 11h34
